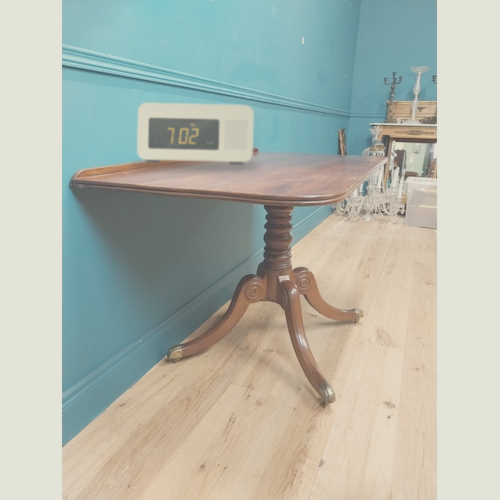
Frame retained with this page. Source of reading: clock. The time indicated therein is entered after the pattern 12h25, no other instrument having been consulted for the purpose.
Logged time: 7h02
